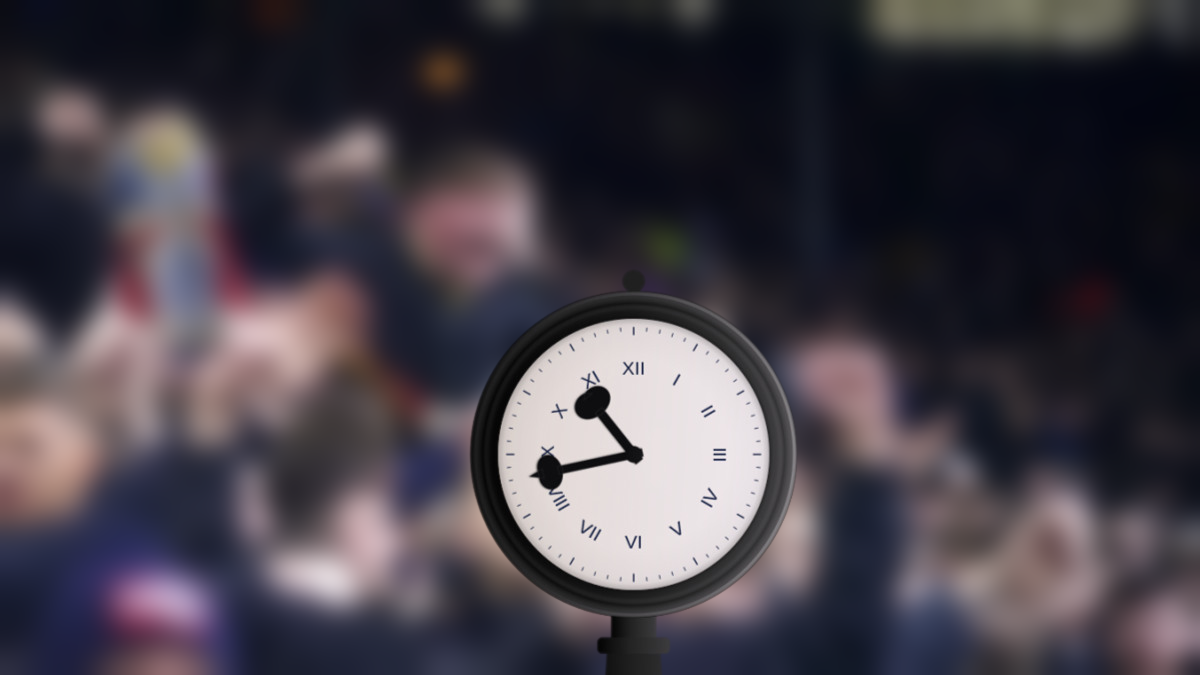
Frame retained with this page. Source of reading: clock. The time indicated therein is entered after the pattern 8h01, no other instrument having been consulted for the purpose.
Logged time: 10h43
